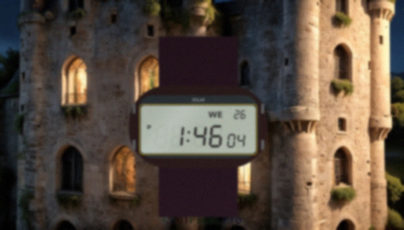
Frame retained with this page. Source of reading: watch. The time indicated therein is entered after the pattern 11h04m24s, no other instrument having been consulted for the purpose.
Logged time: 1h46m04s
